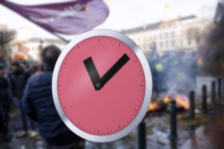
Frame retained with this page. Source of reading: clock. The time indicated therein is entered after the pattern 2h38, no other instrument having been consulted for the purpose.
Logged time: 11h08
